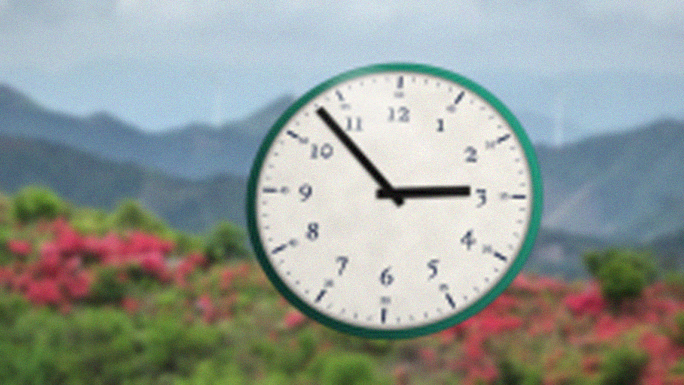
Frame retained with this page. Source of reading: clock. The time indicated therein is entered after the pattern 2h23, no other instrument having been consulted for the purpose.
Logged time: 2h53
